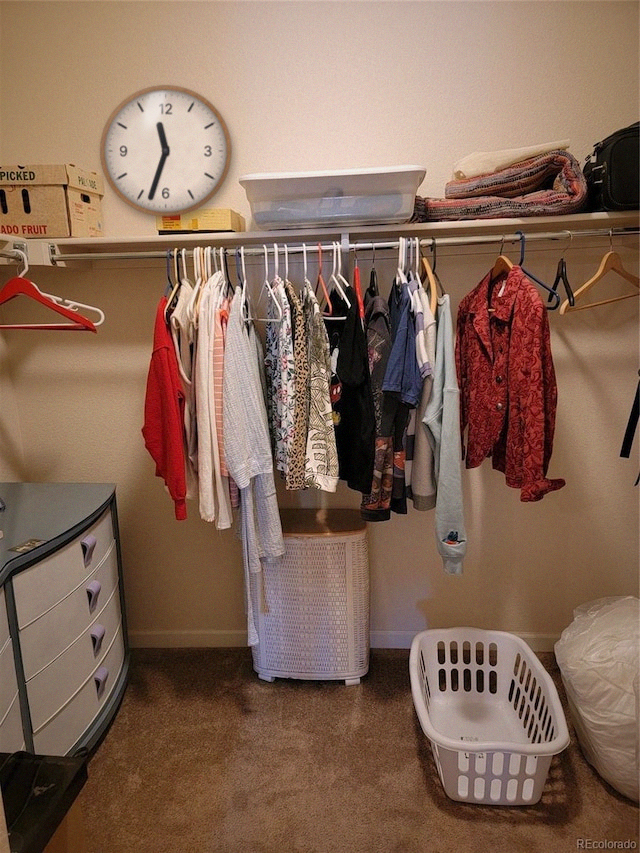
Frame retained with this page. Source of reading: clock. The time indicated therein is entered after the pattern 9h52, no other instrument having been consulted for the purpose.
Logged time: 11h33
